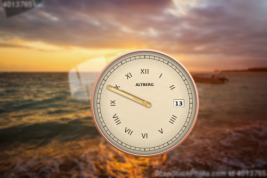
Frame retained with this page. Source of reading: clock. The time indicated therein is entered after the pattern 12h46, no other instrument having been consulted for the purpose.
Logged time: 9h49
